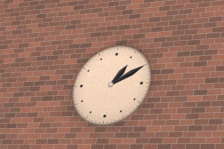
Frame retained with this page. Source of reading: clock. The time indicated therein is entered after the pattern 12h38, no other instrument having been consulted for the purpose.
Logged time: 1h10
